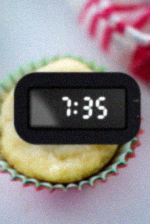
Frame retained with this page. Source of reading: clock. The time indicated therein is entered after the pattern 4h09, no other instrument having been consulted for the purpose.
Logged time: 7h35
